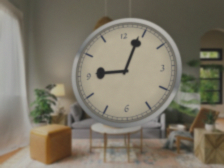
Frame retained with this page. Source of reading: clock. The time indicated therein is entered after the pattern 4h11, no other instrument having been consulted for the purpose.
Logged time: 9h04
